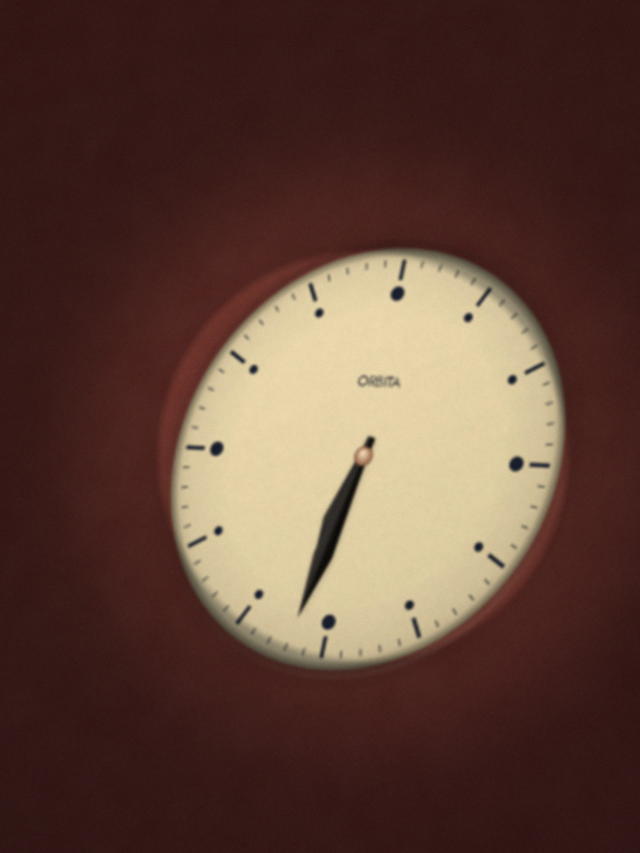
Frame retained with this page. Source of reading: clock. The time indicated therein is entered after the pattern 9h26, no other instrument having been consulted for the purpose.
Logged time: 6h32
